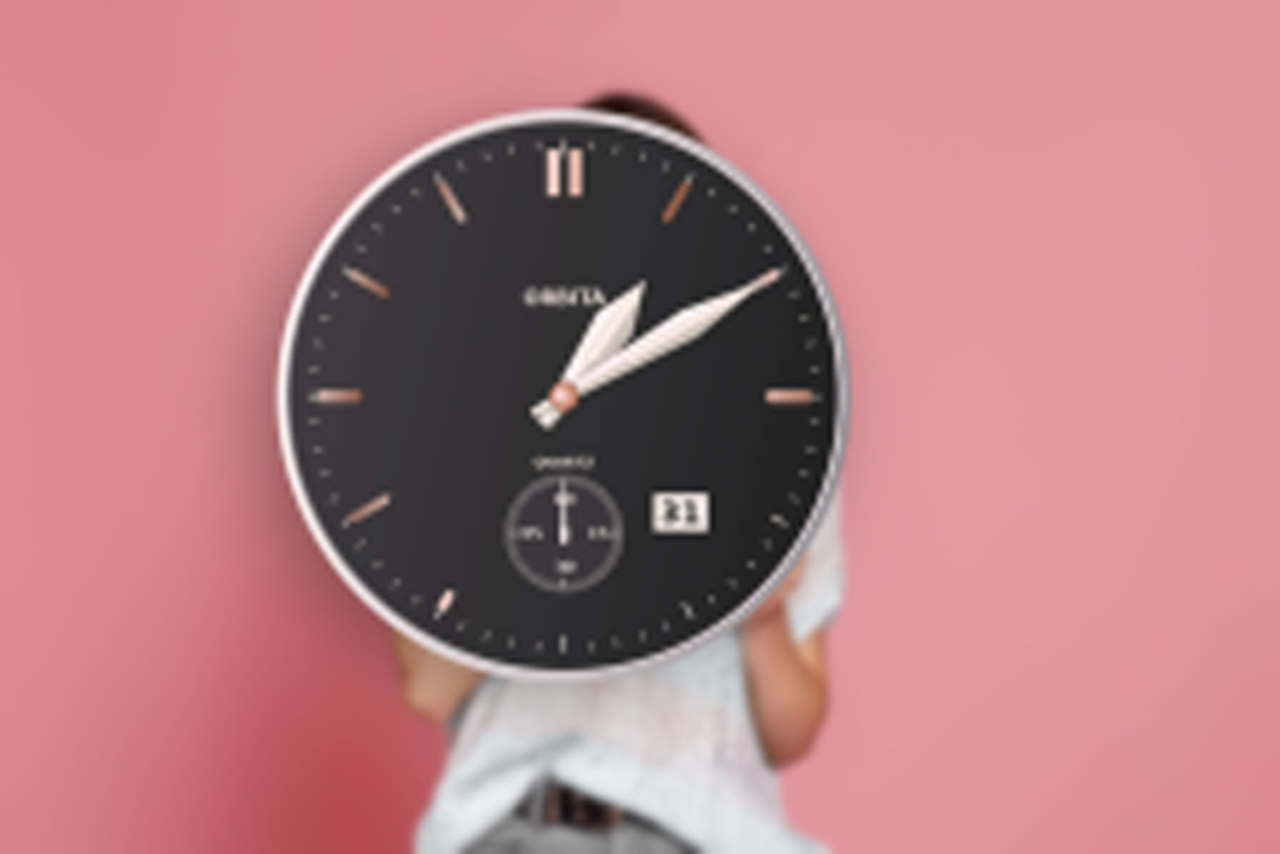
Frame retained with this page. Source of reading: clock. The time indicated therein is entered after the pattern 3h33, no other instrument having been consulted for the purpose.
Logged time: 1h10
